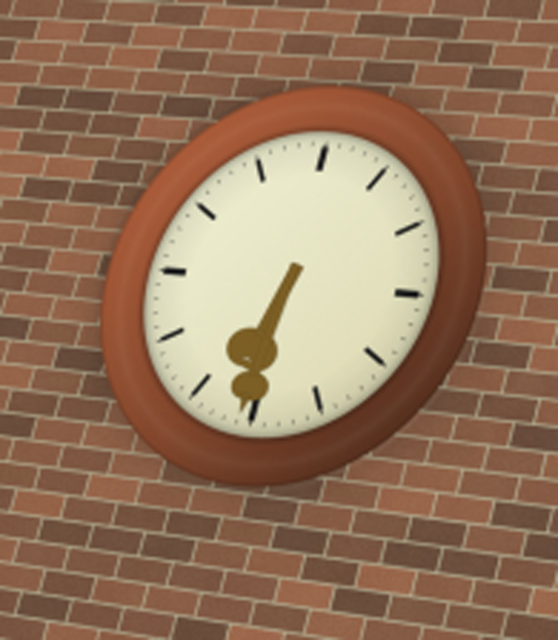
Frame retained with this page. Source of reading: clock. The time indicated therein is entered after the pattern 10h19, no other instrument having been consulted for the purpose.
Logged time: 6h31
